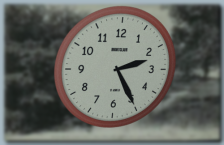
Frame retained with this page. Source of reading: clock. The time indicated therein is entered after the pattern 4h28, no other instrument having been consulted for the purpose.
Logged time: 2h25
